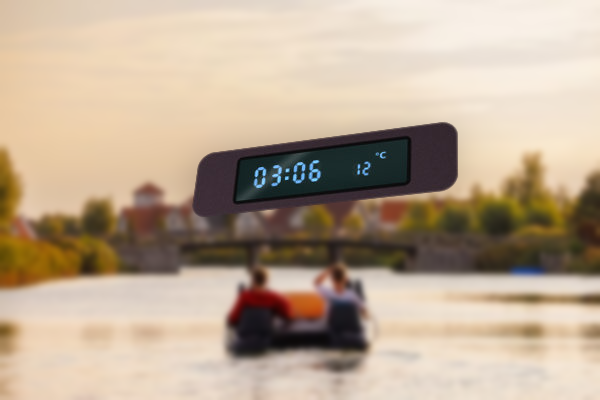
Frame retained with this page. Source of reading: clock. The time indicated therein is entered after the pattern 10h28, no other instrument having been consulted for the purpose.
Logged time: 3h06
